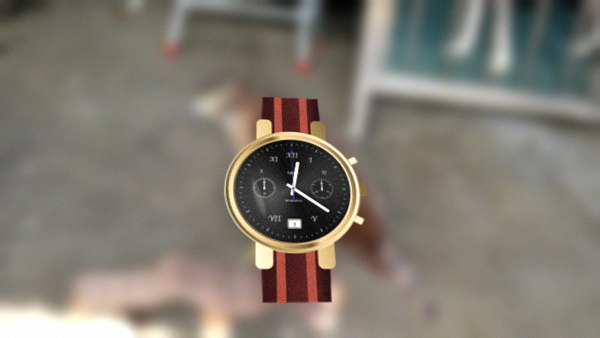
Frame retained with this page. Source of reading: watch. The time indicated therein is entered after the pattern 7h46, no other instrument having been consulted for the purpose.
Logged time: 12h21
